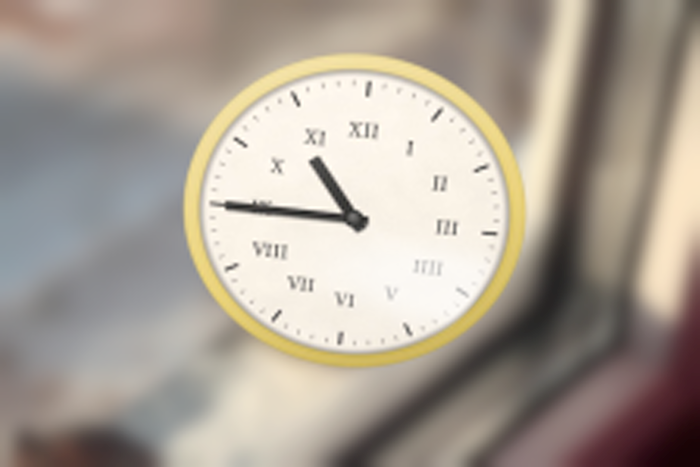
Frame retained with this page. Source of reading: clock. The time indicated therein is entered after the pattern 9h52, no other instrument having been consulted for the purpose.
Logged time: 10h45
